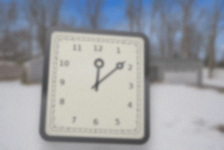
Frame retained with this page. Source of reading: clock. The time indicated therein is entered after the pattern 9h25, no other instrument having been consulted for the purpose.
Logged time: 12h08
